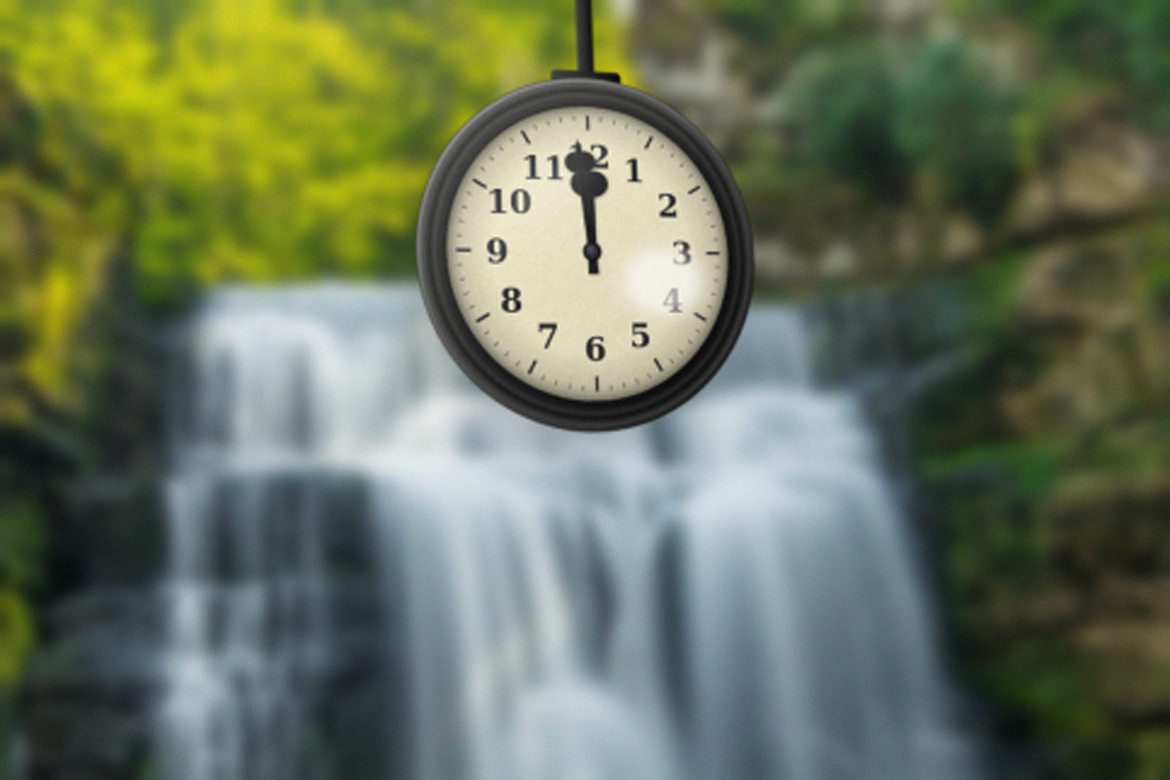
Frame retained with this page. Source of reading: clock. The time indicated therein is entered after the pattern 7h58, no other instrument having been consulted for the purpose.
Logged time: 11h59
